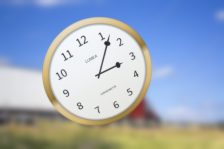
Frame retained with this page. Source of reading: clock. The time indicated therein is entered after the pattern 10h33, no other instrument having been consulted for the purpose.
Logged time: 3h07
